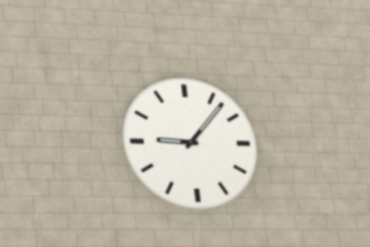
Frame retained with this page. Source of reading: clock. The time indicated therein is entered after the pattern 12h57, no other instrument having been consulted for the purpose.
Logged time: 9h07
